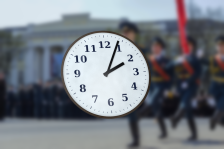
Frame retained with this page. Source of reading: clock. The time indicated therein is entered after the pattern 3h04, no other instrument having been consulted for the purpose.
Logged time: 2h04
